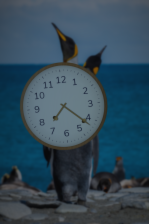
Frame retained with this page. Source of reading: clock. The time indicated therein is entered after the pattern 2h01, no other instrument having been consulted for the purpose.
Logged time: 7h22
